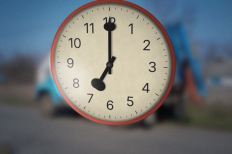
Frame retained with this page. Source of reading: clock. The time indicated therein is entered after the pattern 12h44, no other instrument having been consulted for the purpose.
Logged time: 7h00
